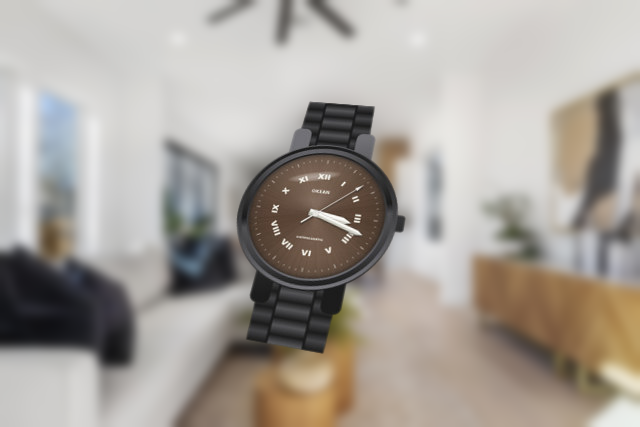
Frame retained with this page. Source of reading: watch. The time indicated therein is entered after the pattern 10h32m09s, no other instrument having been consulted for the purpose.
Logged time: 3h18m08s
